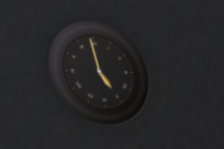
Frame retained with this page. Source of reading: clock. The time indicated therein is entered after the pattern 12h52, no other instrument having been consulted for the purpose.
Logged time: 4h59
